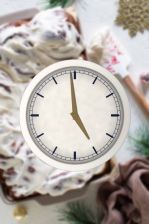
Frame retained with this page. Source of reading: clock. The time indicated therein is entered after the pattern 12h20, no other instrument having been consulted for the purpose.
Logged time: 4h59
